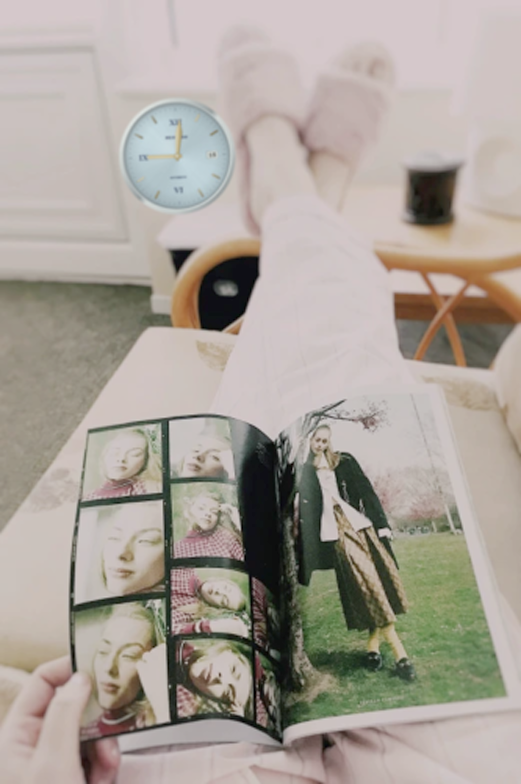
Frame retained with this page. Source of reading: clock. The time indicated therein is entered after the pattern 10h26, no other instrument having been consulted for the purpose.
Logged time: 9h01
